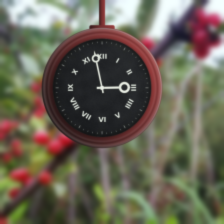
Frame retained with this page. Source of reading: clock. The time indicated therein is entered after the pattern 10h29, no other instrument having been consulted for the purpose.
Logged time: 2h58
